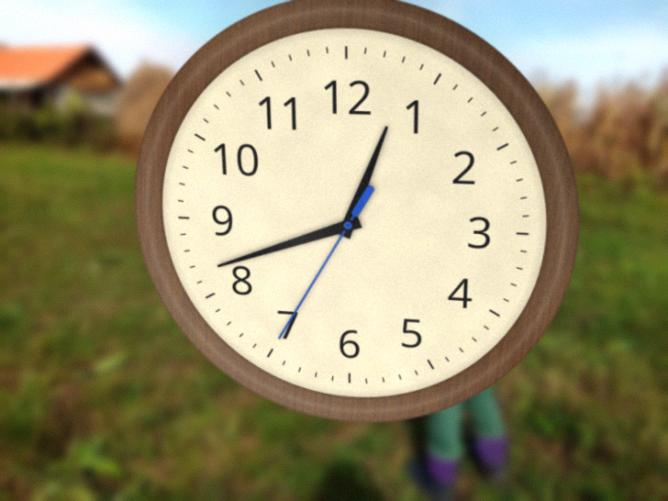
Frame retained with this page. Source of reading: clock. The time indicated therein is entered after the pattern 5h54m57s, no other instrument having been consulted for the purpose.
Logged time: 12h41m35s
